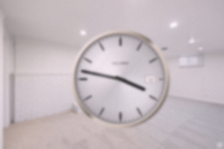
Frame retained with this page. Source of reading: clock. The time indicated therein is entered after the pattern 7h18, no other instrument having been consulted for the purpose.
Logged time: 3h47
